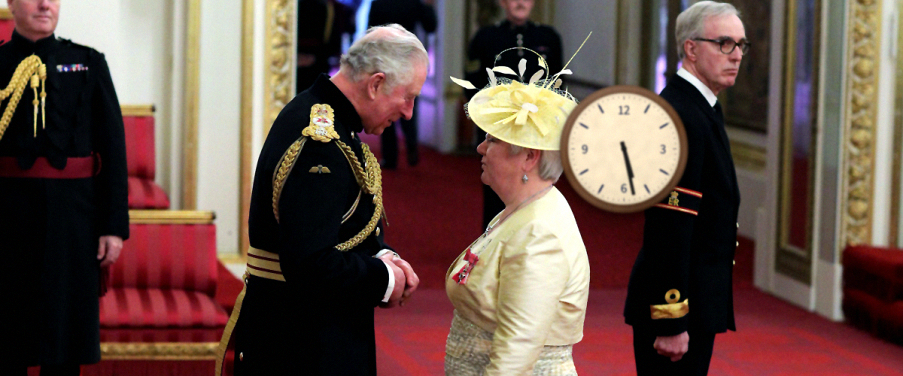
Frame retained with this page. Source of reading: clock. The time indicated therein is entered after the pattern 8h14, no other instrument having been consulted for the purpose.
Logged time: 5h28
